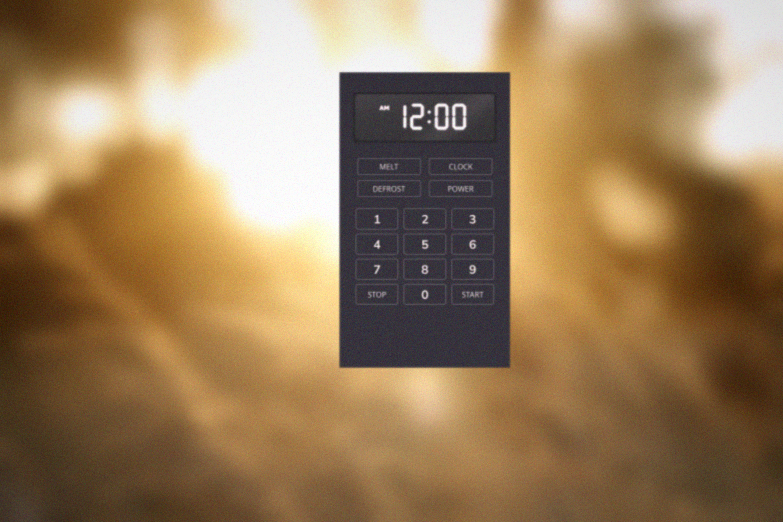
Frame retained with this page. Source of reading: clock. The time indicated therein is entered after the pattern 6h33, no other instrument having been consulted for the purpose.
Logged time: 12h00
